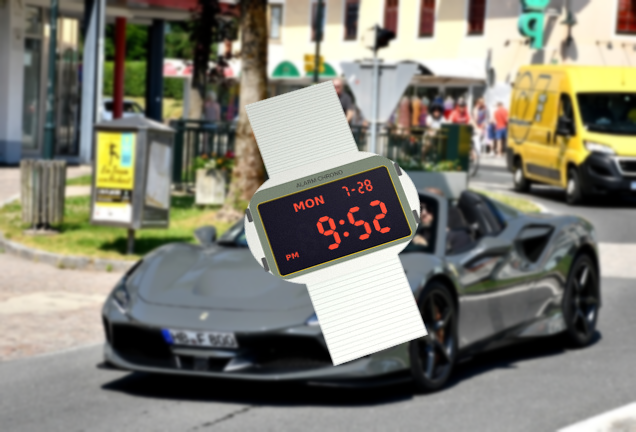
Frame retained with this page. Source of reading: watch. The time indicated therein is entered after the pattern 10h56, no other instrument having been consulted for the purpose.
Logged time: 9h52
